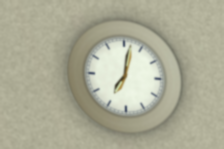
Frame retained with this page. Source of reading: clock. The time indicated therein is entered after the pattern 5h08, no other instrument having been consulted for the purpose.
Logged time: 7h02
